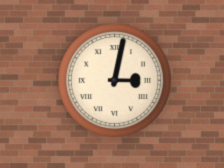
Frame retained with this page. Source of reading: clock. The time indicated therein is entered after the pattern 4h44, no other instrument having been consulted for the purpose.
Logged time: 3h02
